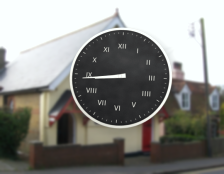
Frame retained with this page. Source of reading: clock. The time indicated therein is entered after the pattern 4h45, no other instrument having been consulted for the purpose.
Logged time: 8h44
